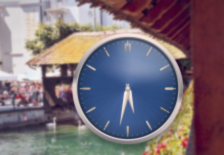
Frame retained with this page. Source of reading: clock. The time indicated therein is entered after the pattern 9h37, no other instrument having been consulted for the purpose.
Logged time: 5h32
